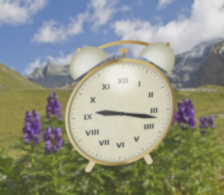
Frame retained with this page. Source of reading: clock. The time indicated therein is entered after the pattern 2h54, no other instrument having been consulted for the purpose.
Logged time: 9h17
